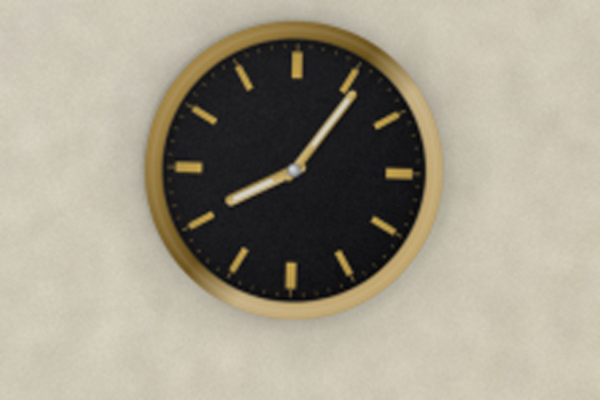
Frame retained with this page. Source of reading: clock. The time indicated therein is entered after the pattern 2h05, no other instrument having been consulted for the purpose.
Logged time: 8h06
